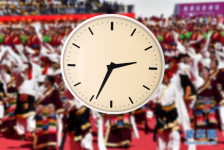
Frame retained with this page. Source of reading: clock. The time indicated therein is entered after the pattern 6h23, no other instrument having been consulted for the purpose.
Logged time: 2h34
